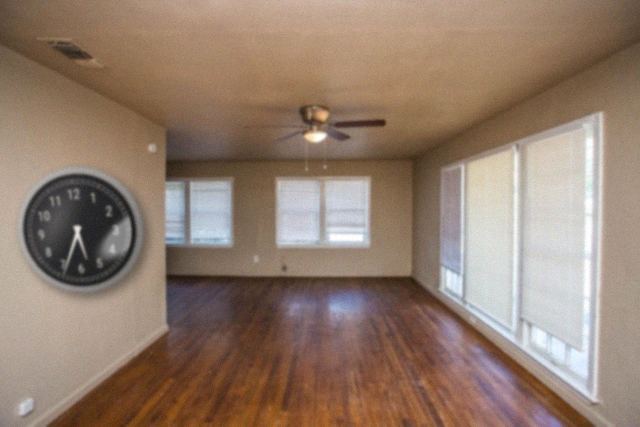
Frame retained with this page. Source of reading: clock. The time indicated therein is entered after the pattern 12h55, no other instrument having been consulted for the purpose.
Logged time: 5h34
